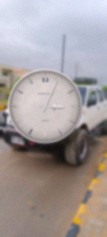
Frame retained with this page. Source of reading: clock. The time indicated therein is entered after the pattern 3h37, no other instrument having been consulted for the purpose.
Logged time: 3h04
